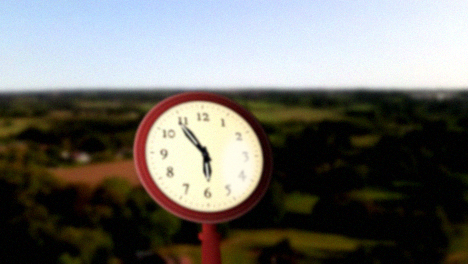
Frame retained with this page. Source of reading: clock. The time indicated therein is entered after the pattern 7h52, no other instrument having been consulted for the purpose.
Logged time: 5h54
